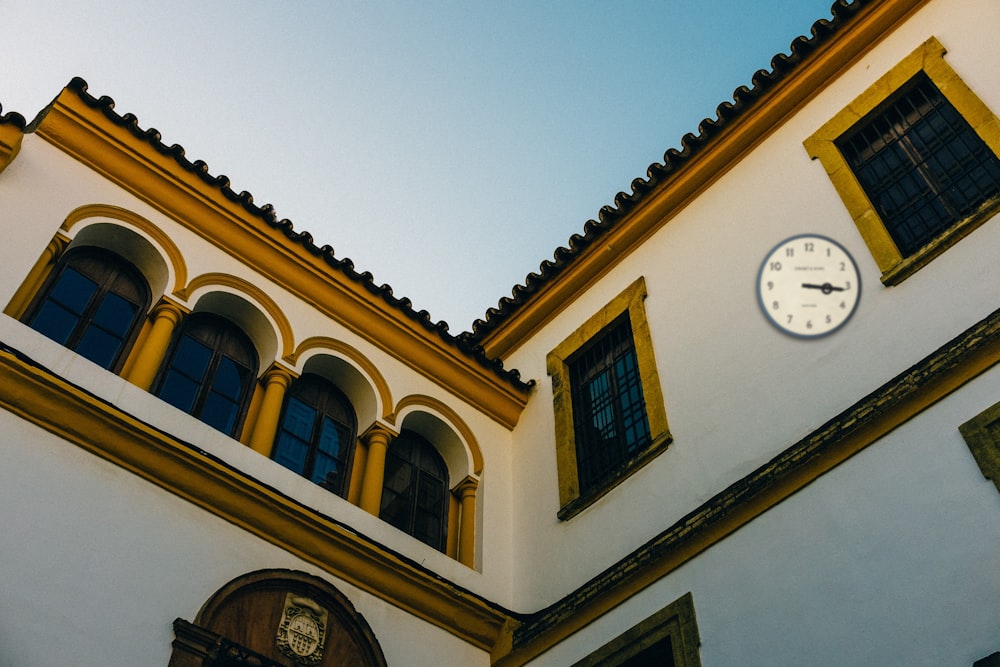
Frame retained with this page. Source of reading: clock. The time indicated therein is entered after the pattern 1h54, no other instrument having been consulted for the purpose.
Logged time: 3h16
